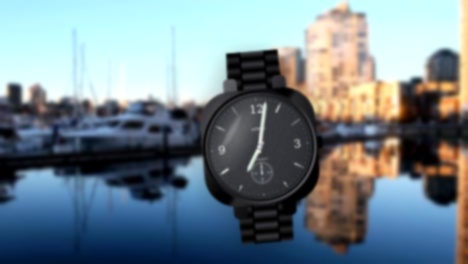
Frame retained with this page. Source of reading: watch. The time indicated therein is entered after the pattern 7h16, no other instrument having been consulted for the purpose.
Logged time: 7h02
